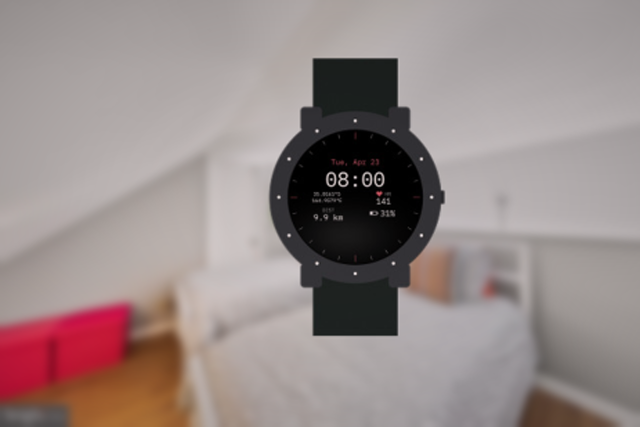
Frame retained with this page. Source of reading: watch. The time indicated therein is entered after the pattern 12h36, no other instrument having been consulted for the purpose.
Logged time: 8h00
